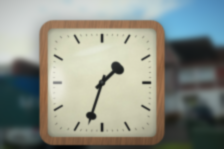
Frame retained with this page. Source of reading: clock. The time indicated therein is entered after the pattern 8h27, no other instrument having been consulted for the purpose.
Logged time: 1h33
